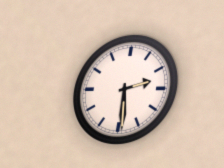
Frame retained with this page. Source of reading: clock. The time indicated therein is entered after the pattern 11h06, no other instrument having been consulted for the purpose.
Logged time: 2h29
